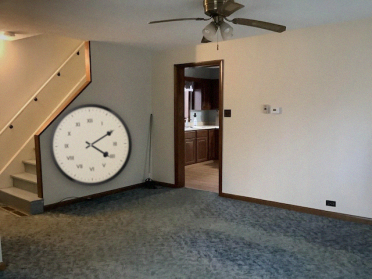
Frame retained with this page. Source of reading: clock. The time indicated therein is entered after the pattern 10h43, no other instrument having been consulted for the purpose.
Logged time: 4h10
